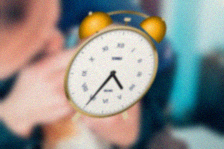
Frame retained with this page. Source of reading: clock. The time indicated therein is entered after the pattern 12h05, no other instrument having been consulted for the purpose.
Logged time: 4h35
